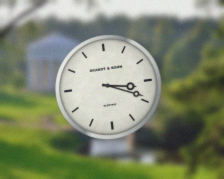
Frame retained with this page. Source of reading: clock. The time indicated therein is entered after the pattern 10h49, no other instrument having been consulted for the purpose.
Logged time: 3h19
